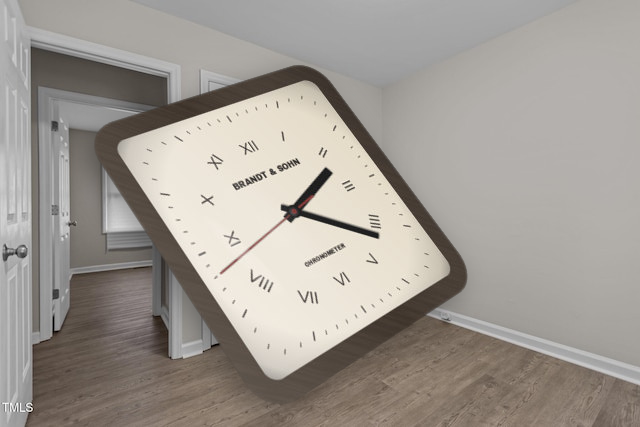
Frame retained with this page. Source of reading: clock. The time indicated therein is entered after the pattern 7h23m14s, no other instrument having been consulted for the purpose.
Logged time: 2h21m43s
